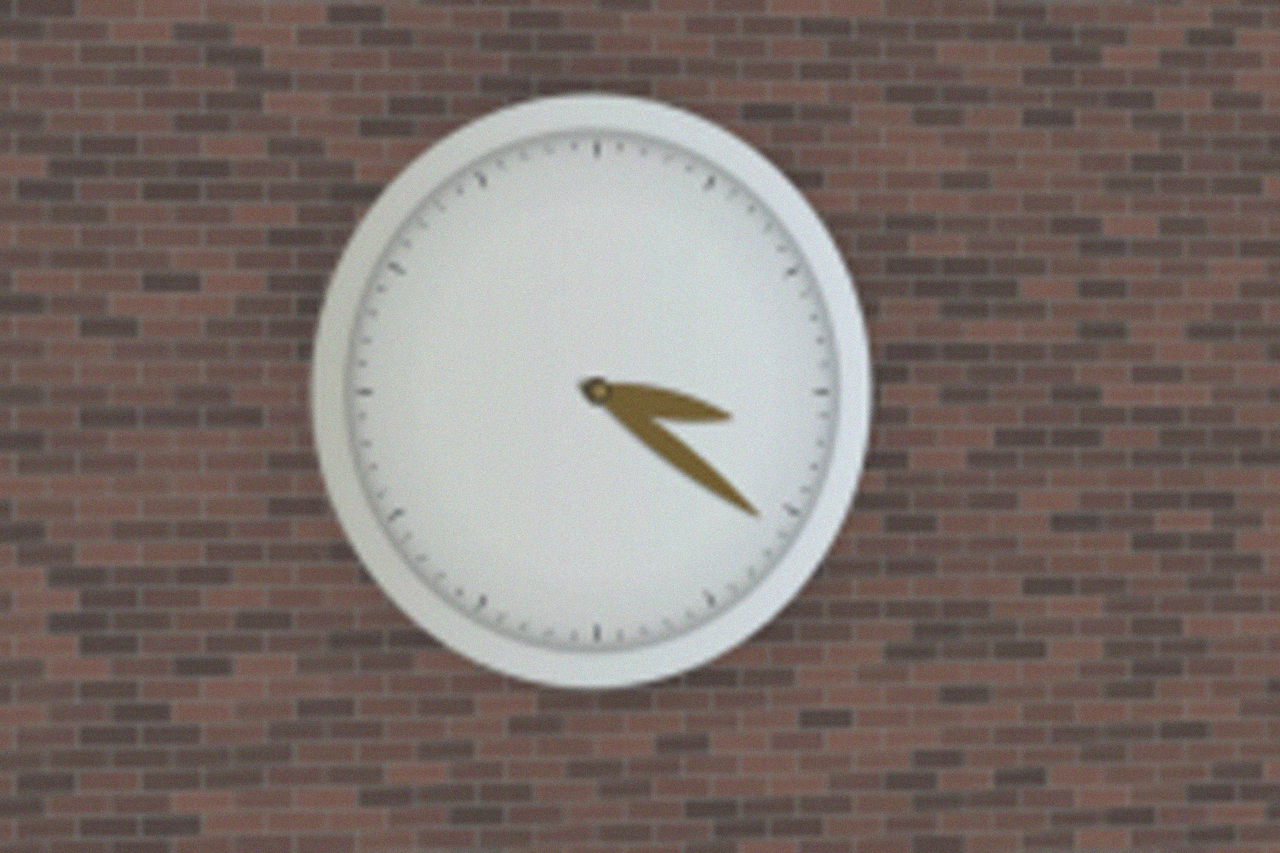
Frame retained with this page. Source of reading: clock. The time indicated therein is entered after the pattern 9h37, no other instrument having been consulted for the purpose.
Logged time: 3h21
